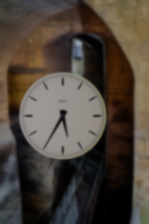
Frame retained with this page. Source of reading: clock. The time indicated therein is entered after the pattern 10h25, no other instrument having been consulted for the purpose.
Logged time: 5h35
